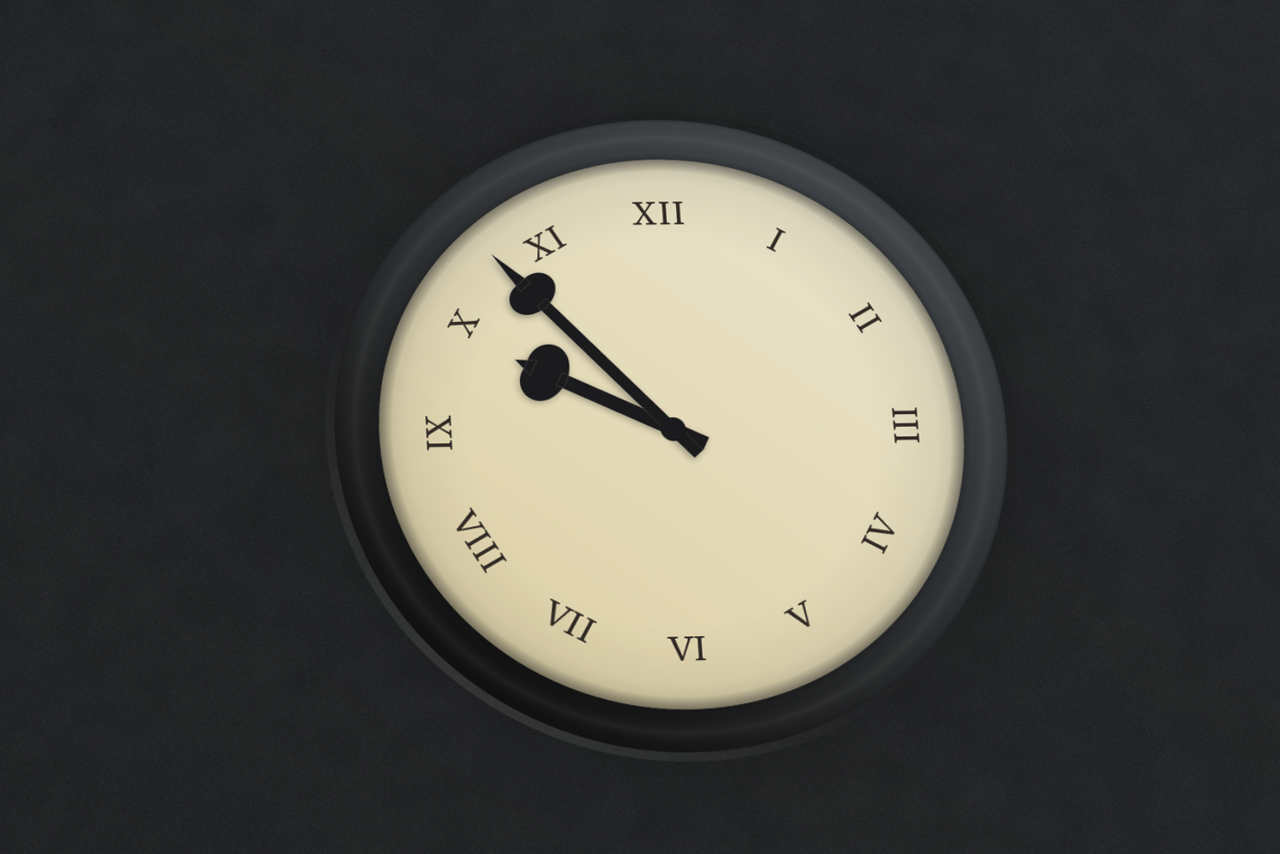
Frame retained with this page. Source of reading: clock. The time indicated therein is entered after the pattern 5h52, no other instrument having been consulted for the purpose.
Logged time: 9h53
